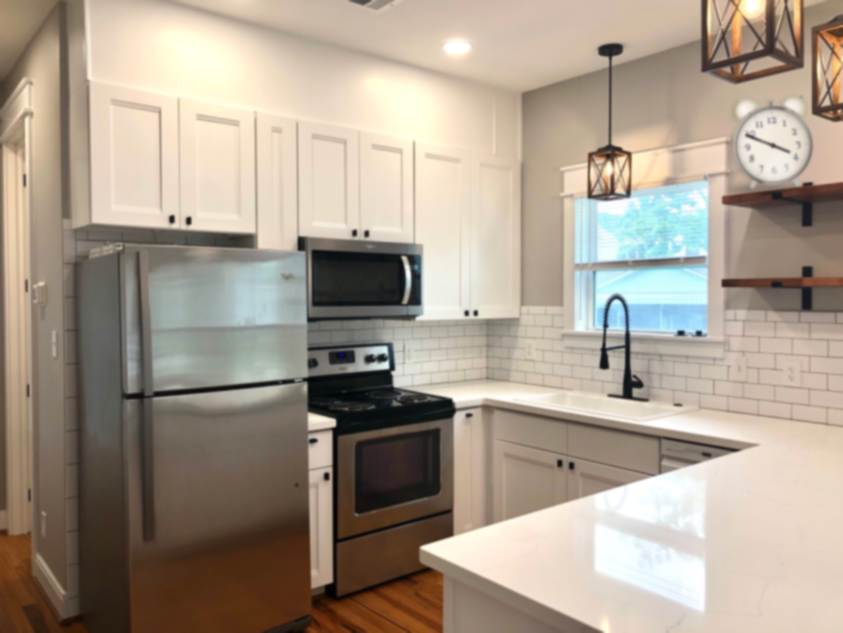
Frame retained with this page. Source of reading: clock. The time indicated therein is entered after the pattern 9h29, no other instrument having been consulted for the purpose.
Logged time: 3h49
